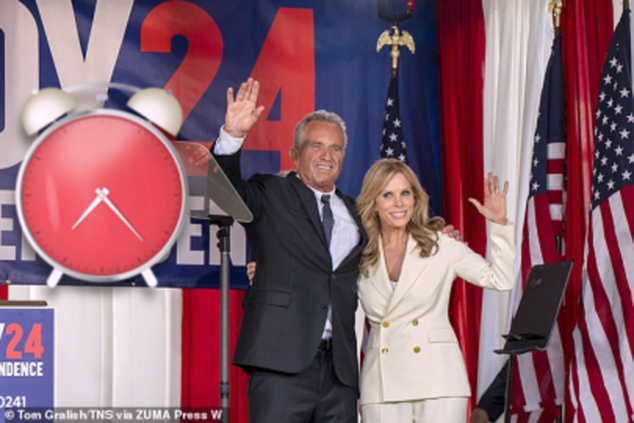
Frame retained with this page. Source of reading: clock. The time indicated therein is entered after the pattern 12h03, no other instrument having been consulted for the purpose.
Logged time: 7h23
